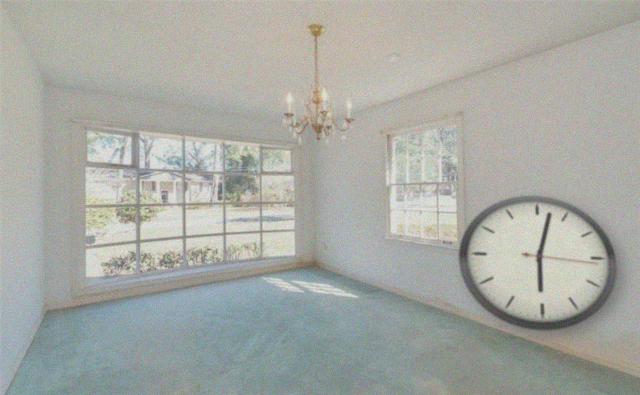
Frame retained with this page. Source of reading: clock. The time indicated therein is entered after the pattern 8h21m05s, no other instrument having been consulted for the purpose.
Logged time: 6h02m16s
